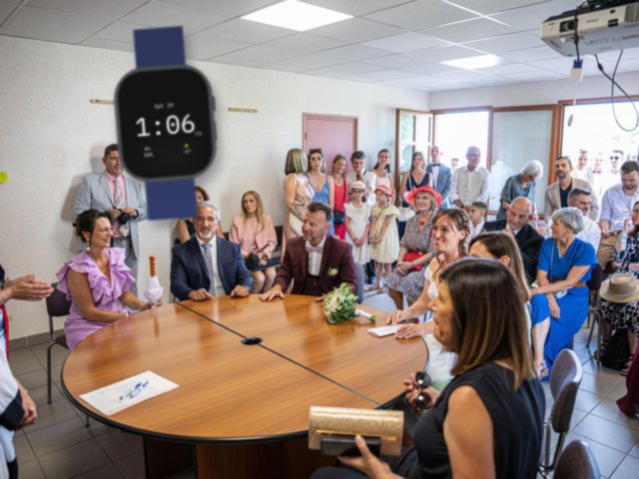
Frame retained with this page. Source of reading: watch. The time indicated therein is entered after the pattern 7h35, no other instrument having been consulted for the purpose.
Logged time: 1h06
